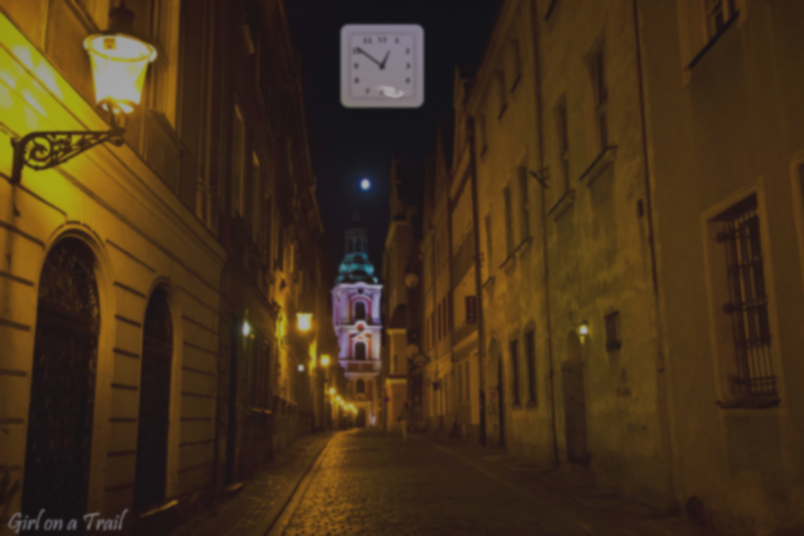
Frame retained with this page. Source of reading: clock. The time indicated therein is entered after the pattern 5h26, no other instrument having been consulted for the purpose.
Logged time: 12h51
